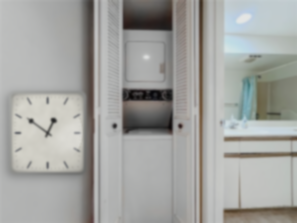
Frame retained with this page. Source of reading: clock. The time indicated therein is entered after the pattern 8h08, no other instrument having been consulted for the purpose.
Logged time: 12h51
